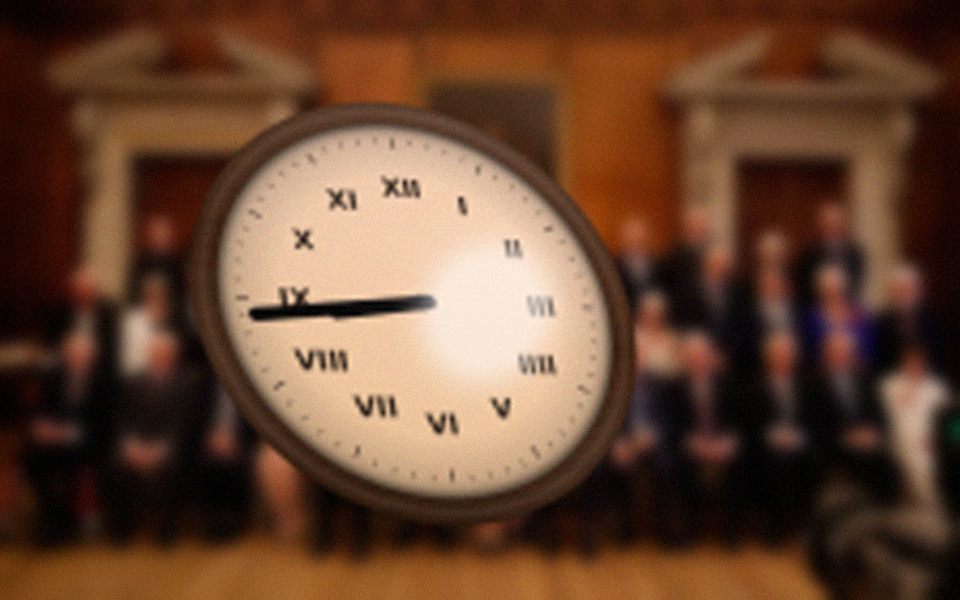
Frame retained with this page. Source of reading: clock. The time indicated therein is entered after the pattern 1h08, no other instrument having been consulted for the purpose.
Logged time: 8h44
